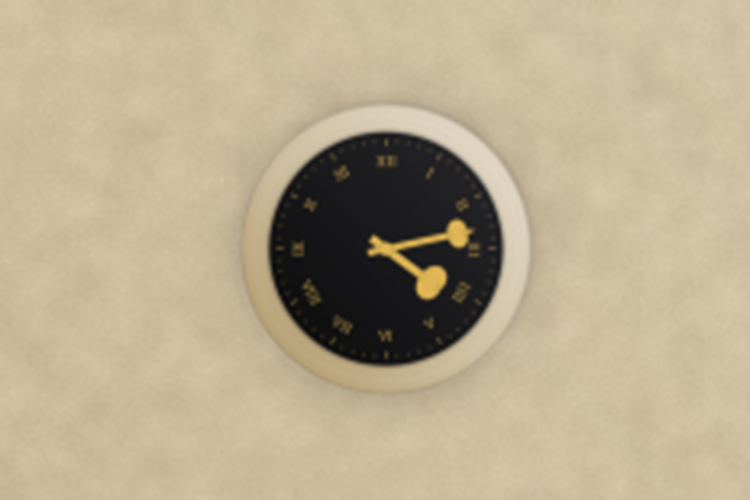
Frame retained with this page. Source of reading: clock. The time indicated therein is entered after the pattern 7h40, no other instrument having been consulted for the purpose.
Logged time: 4h13
